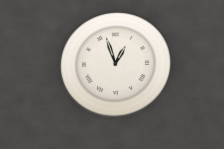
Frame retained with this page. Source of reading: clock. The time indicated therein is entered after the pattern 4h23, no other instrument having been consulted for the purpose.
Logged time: 12h57
